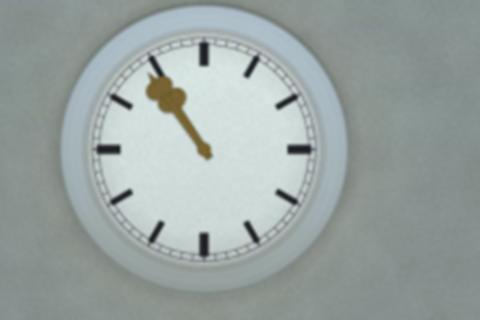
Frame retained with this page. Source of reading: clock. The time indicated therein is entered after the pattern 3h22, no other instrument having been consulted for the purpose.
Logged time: 10h54
